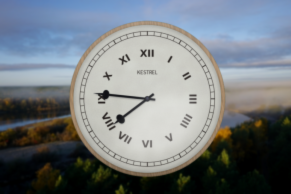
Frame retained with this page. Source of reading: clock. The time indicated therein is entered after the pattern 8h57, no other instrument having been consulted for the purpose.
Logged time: 7h46
